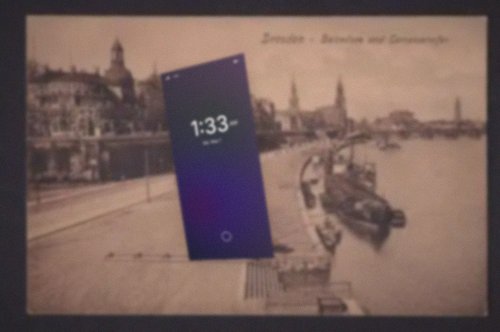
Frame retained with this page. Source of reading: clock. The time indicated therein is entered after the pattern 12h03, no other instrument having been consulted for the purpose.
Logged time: 1h33
